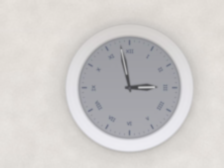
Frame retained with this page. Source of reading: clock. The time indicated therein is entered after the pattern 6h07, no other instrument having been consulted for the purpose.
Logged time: 2h58
